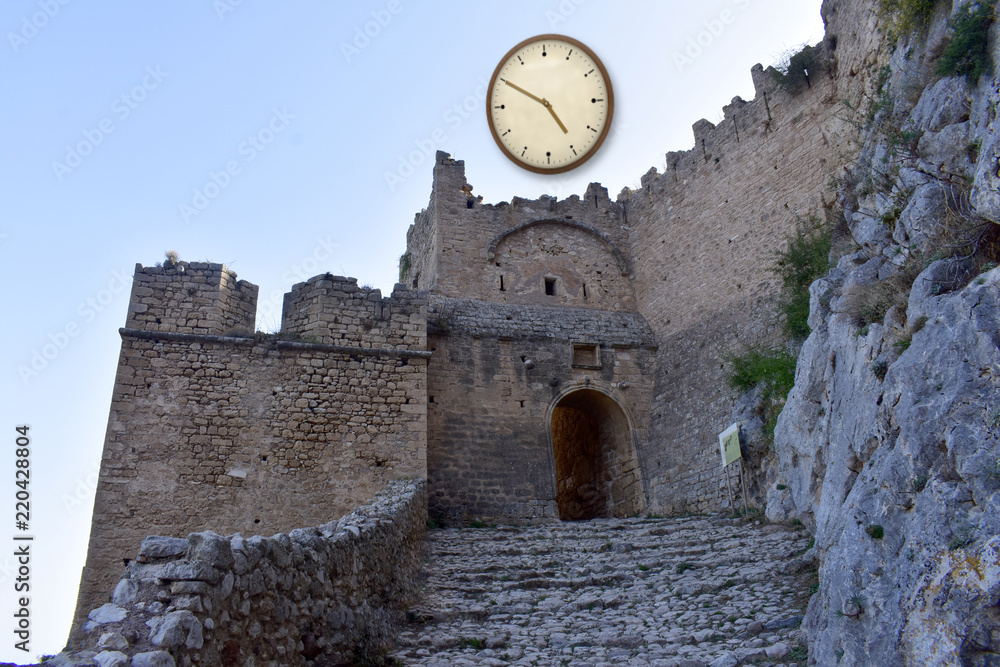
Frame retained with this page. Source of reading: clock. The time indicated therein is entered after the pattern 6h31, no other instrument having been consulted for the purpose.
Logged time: 4h50
